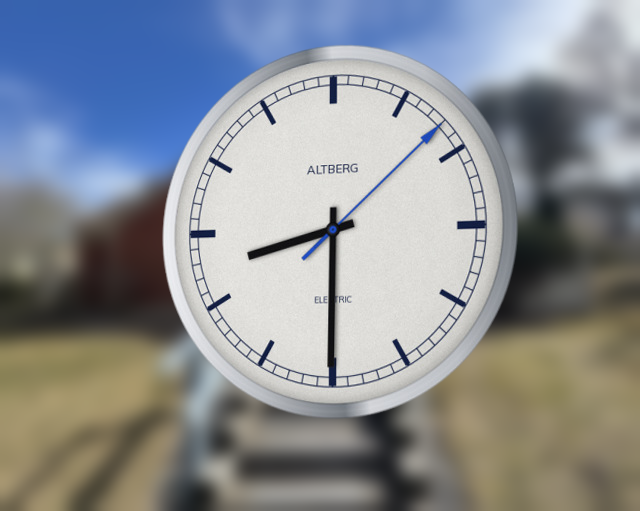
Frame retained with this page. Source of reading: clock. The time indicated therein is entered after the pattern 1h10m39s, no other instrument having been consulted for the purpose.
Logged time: 8h30m08s
